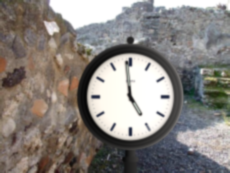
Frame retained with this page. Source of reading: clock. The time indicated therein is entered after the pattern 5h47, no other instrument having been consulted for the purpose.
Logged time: 4h59
